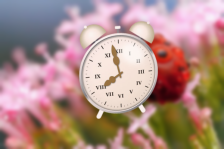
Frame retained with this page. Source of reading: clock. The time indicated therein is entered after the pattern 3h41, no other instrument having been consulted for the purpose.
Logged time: 7h58
